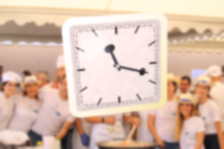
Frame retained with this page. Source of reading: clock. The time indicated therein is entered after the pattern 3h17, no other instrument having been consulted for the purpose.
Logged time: 11h18
